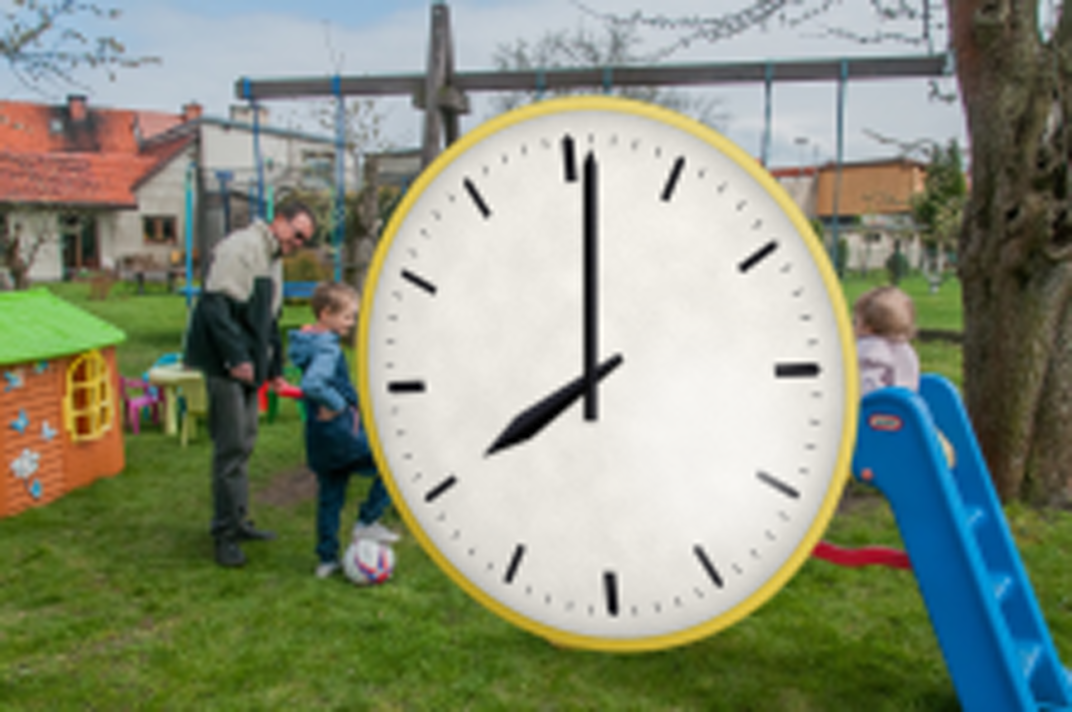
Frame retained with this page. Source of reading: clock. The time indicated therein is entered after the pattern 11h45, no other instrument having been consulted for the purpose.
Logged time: 8h01
